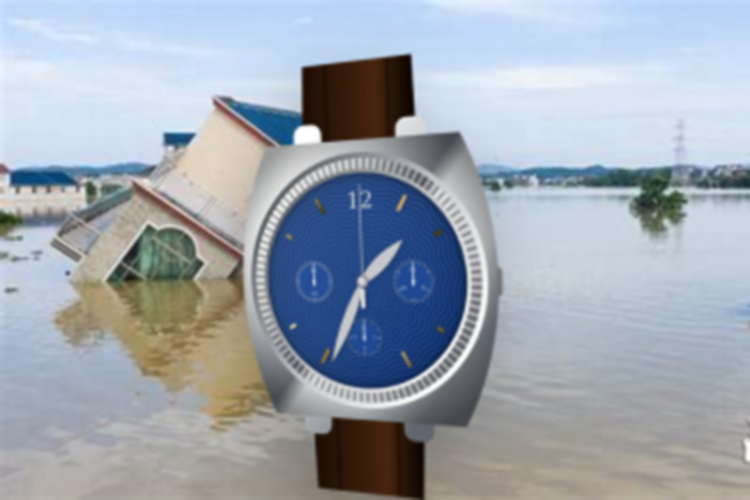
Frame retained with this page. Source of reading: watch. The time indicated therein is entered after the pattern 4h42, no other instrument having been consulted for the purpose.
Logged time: 1h34
